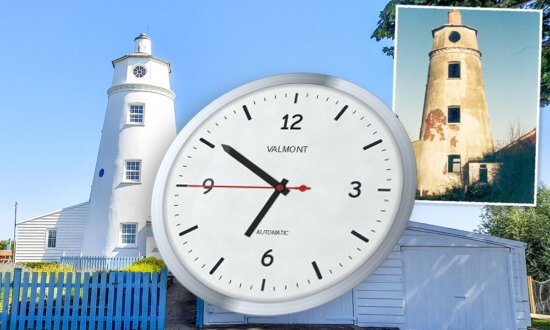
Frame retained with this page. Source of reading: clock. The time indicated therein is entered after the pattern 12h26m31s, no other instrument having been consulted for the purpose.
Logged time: 6h50m45s
